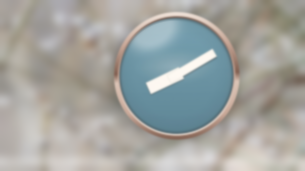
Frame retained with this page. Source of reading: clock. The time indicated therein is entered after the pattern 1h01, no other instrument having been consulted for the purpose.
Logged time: 8h10
